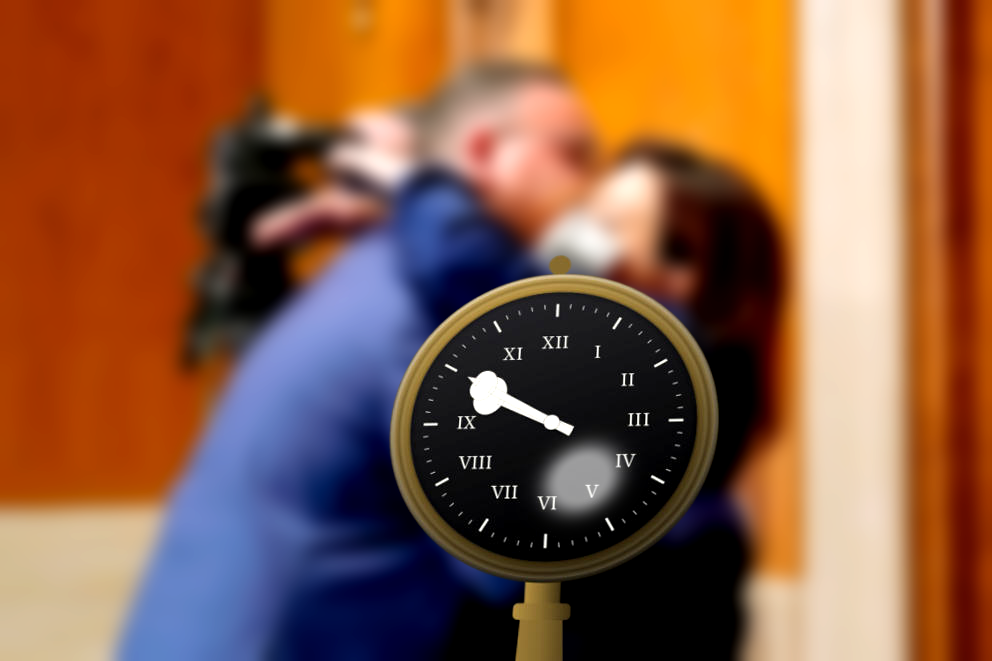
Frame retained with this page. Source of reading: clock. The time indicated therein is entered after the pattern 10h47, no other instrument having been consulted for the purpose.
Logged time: 9h50
